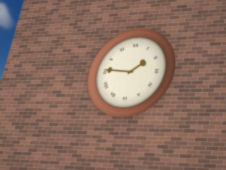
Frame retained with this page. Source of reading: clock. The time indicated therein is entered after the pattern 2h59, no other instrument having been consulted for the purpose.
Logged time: 1h46
